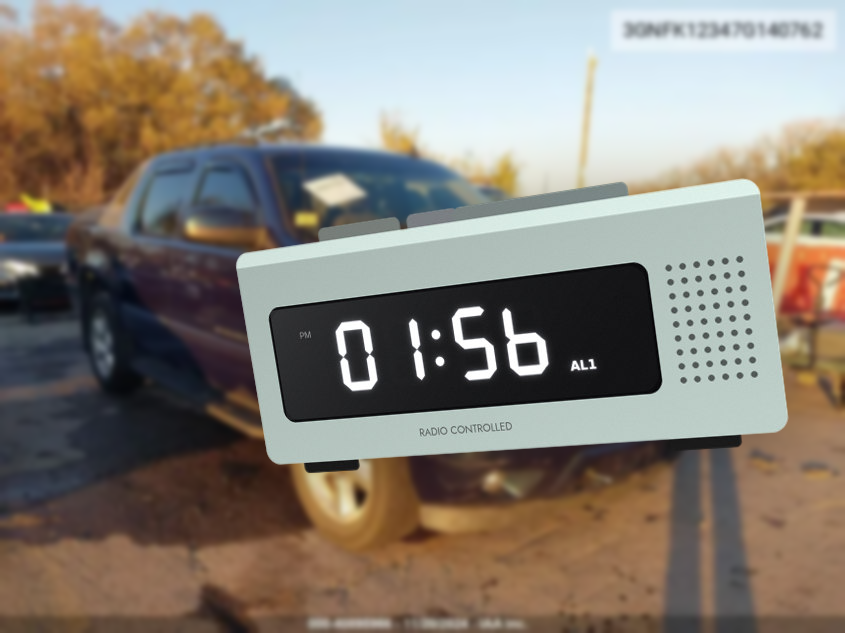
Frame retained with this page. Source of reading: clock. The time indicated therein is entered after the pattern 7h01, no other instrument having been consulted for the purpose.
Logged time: 1h56
